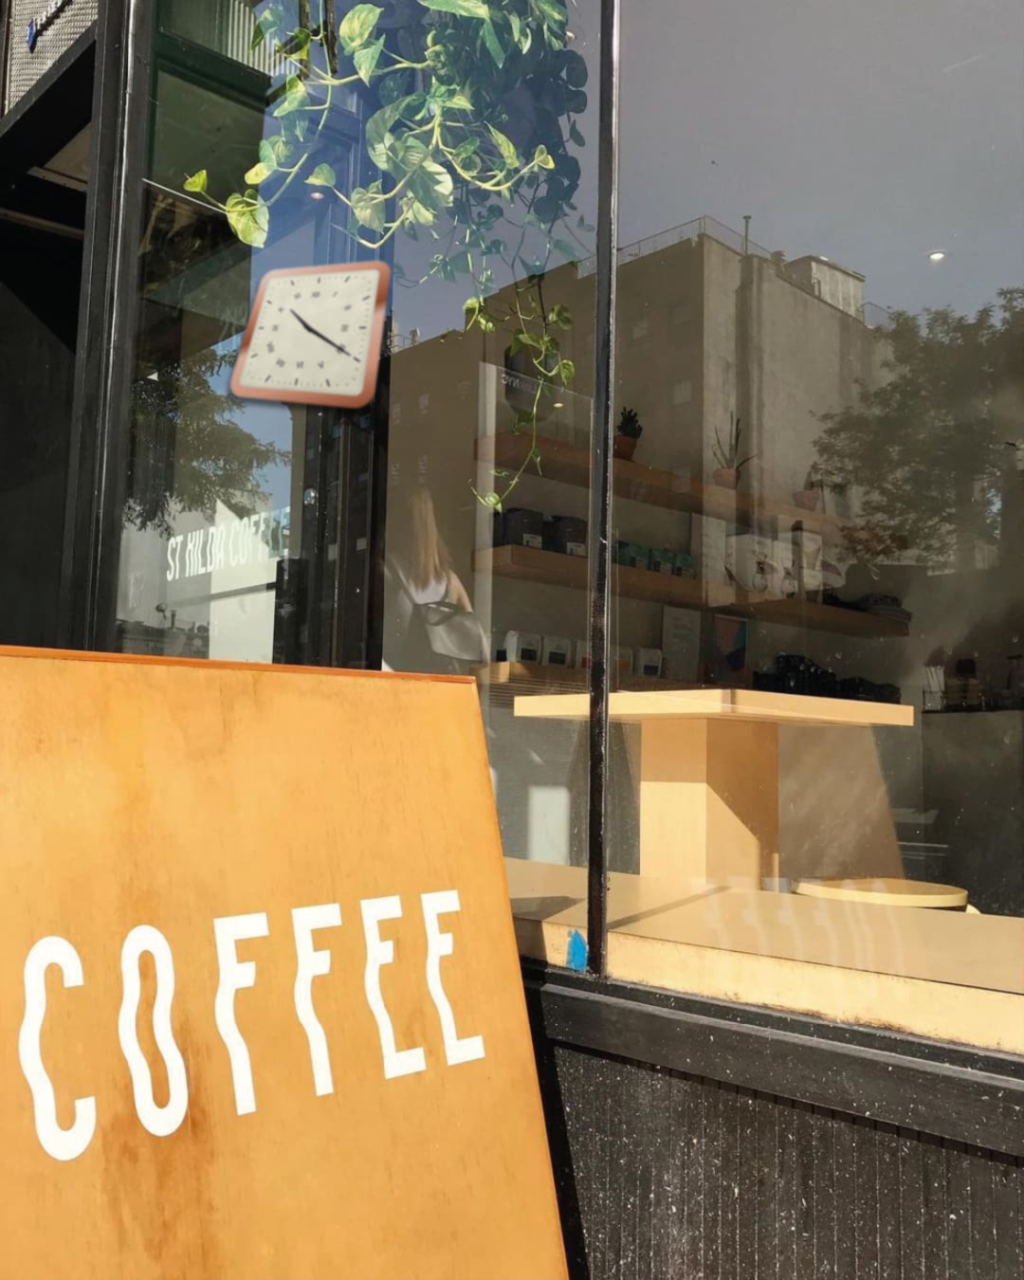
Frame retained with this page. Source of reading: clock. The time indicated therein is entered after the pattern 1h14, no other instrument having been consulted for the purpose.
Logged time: 10h20
